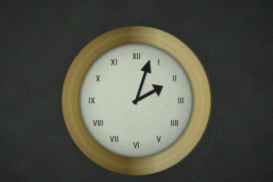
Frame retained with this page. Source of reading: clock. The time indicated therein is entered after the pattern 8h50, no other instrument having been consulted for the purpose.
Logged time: 2h03
